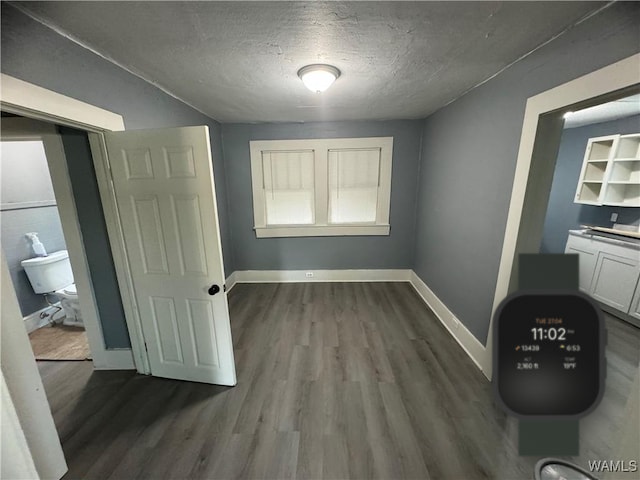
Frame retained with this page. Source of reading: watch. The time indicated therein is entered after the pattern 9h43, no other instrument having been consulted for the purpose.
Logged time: 11h02
